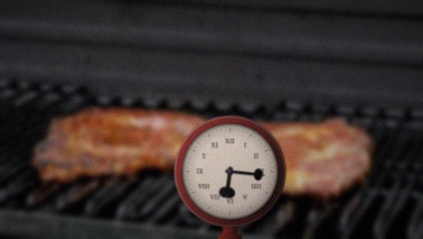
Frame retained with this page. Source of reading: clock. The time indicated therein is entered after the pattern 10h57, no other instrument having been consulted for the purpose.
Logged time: 6h16
